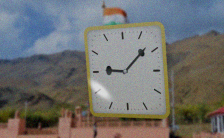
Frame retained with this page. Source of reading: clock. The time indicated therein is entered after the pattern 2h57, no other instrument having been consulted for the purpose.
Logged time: 9h08
